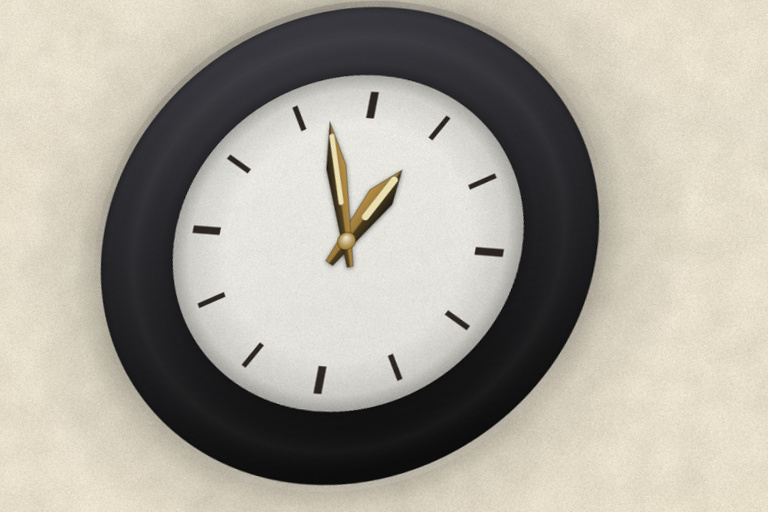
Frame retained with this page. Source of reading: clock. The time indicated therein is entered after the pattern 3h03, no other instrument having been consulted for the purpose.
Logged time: 12h57
